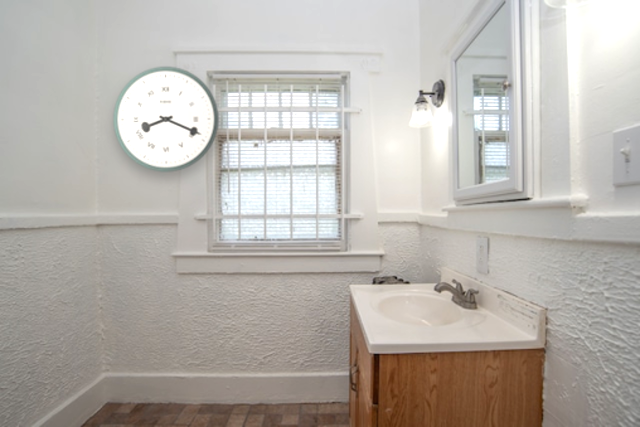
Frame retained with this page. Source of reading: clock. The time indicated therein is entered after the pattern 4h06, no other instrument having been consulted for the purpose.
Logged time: 8h19
